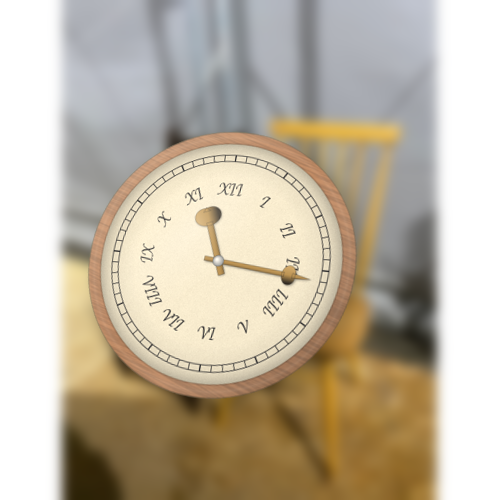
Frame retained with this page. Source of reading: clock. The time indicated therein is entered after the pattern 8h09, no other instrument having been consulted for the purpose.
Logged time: 11h16
